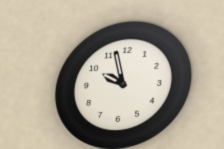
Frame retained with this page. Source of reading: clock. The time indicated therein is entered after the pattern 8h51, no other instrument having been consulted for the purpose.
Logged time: 9h57
